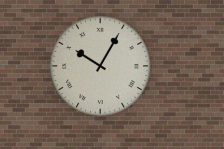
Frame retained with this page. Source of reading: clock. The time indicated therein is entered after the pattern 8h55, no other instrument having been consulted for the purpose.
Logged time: 10h05
